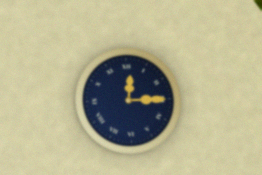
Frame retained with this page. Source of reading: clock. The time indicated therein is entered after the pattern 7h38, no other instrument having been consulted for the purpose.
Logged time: 12h15
